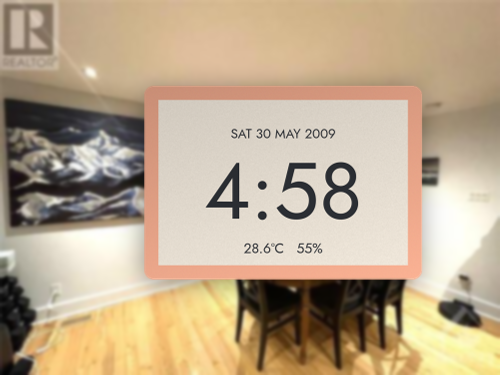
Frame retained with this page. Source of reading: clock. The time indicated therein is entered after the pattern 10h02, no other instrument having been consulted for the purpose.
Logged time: 4h58
